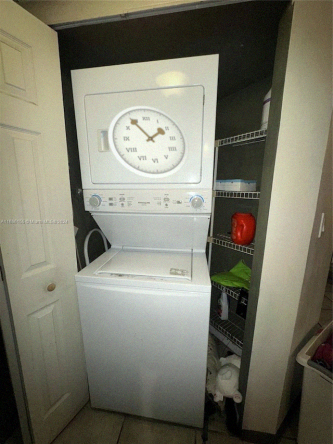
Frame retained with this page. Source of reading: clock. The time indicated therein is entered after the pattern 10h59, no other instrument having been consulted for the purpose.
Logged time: 1h54
